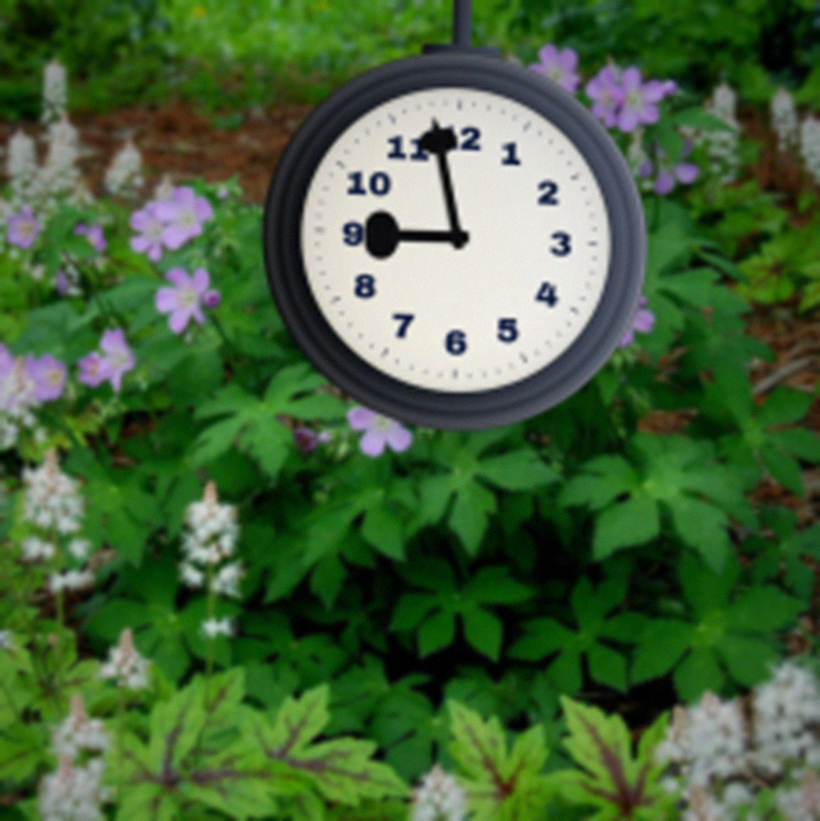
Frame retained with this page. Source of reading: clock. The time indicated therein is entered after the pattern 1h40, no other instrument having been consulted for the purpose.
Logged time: 8h58
